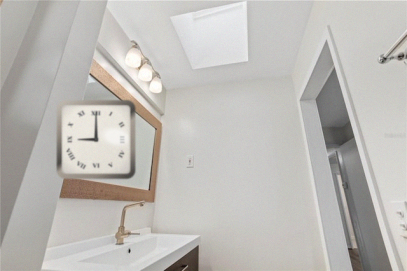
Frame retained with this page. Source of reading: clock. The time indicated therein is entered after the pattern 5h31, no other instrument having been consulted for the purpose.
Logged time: 9h00
